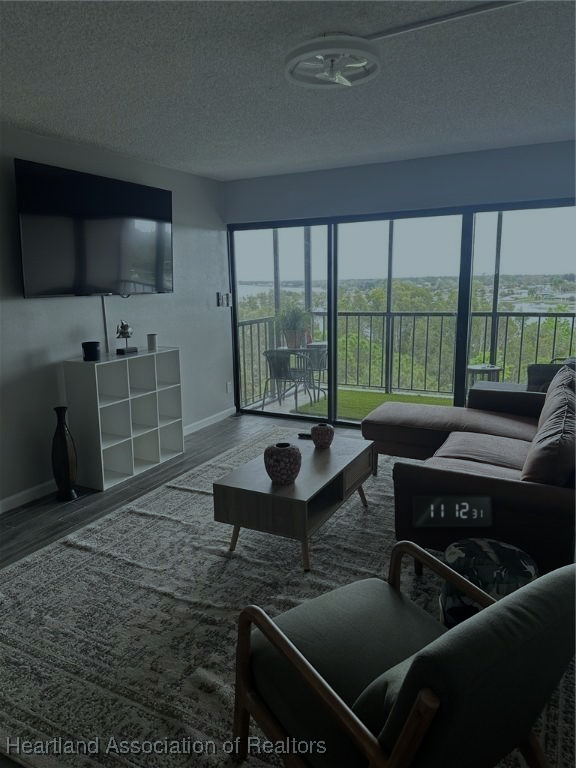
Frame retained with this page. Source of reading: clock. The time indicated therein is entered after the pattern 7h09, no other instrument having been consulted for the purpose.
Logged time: 11h12
